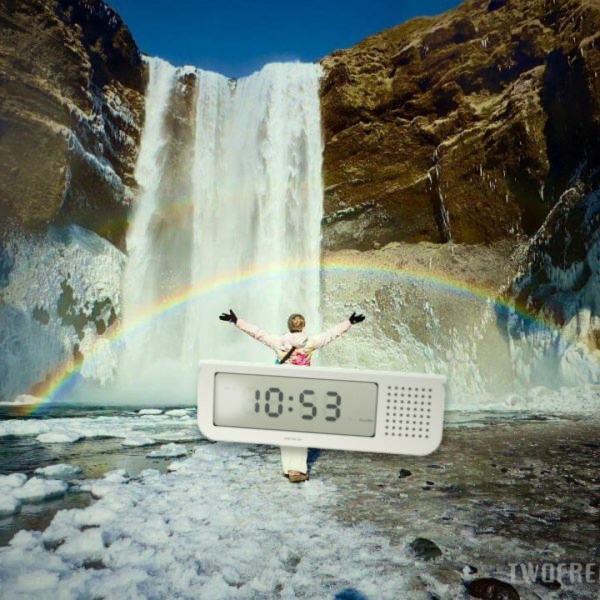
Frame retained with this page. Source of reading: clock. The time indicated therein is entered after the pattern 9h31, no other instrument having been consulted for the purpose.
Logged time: 10h53
